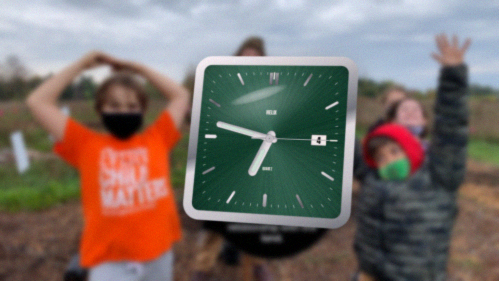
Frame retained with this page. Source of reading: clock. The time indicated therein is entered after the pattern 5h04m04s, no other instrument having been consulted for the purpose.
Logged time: 6h47m15s
